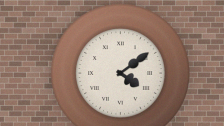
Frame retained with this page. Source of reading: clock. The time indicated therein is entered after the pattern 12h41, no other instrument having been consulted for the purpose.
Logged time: 4h09
